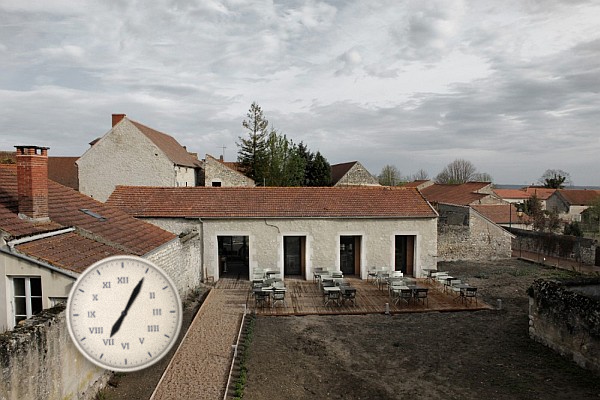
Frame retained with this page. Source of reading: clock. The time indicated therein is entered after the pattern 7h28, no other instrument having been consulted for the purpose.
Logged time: 7h05
